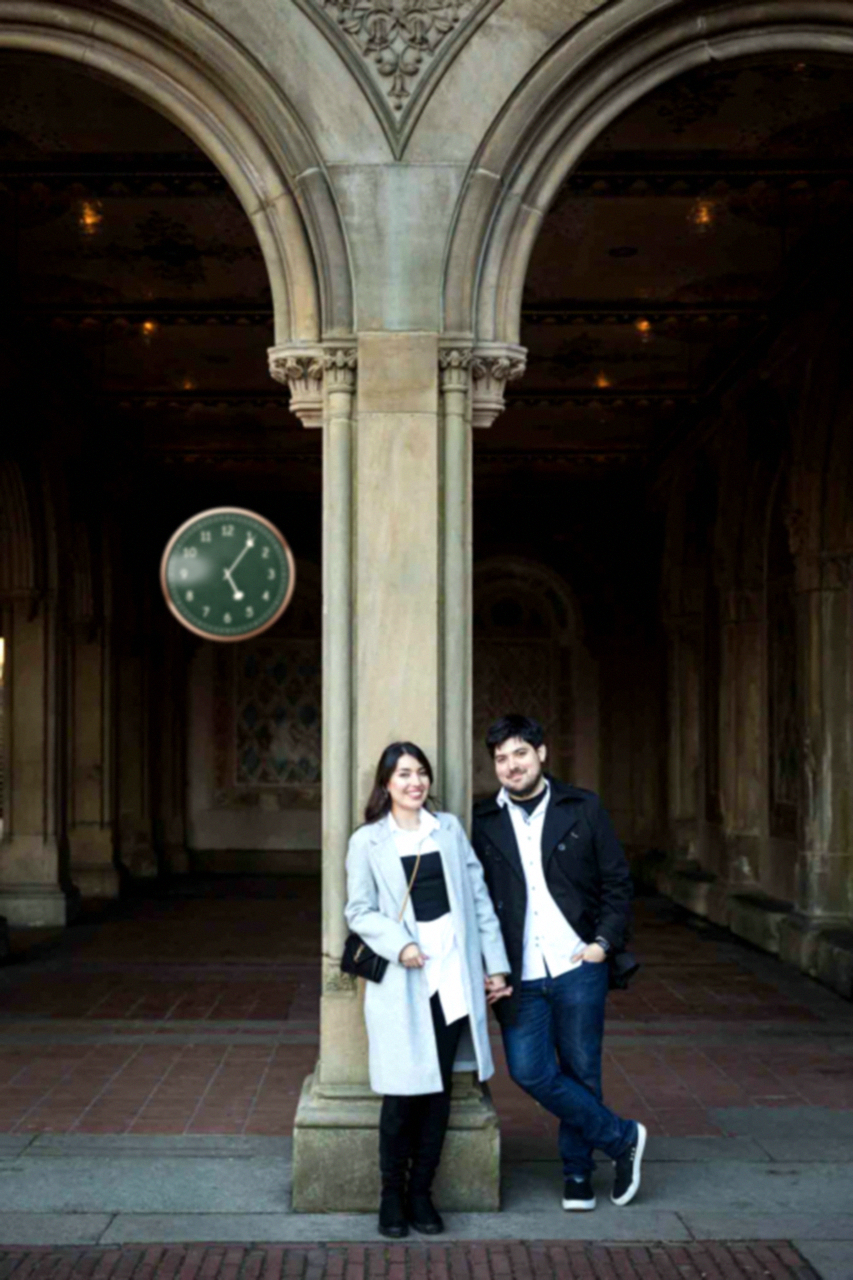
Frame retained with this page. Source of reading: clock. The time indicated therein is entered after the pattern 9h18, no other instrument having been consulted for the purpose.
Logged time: 5h06
